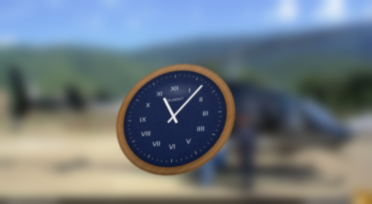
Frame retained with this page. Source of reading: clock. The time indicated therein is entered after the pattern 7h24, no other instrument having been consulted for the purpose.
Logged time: 11h07
